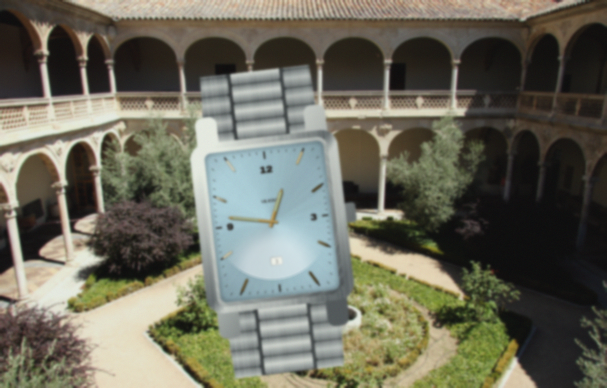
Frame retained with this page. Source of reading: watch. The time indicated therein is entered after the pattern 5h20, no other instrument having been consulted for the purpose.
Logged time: 12h47
